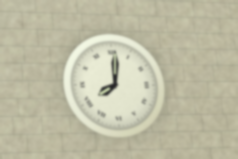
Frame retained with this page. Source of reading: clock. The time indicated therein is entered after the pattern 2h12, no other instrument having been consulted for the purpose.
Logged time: 8h01
